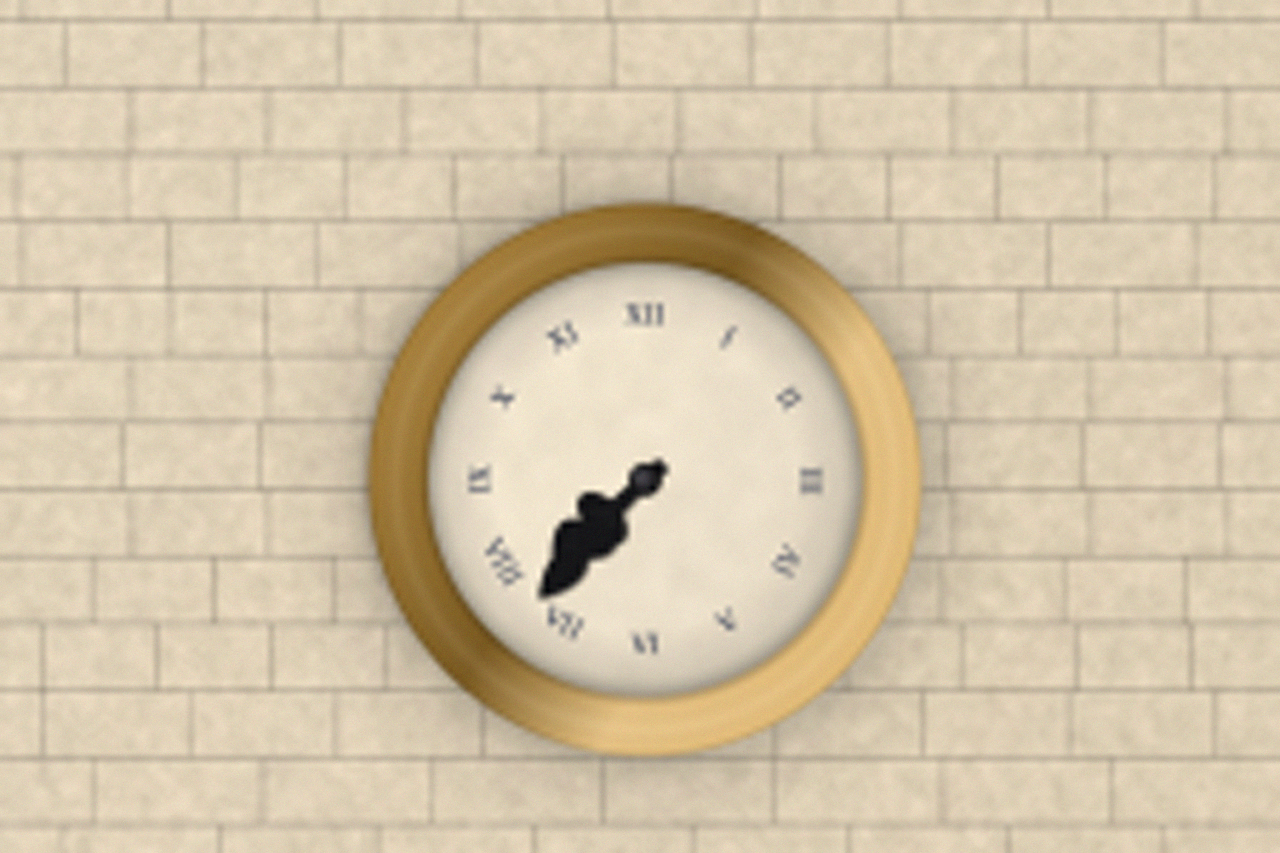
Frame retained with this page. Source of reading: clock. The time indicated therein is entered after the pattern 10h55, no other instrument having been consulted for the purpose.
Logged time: 7h37
